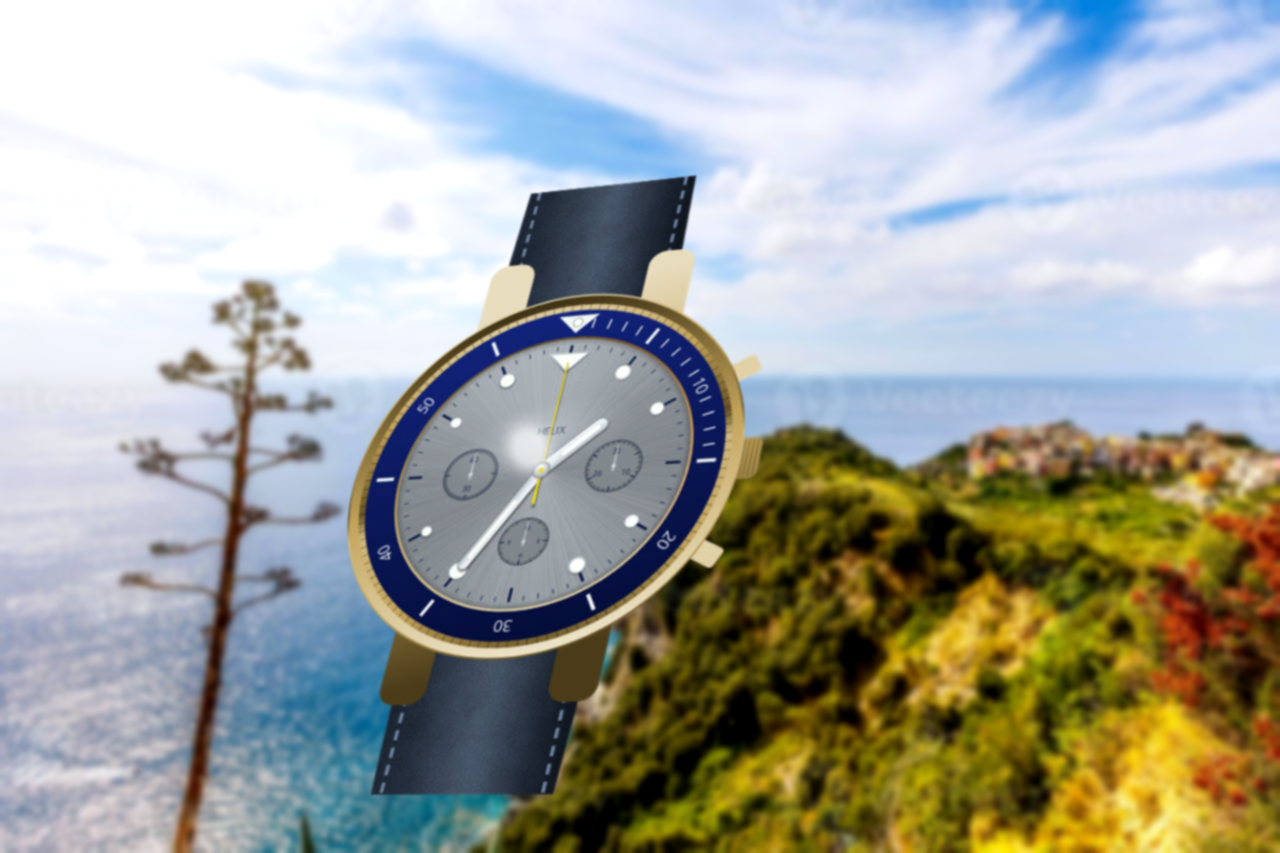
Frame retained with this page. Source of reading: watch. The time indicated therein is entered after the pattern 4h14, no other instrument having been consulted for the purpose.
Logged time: 1h35
